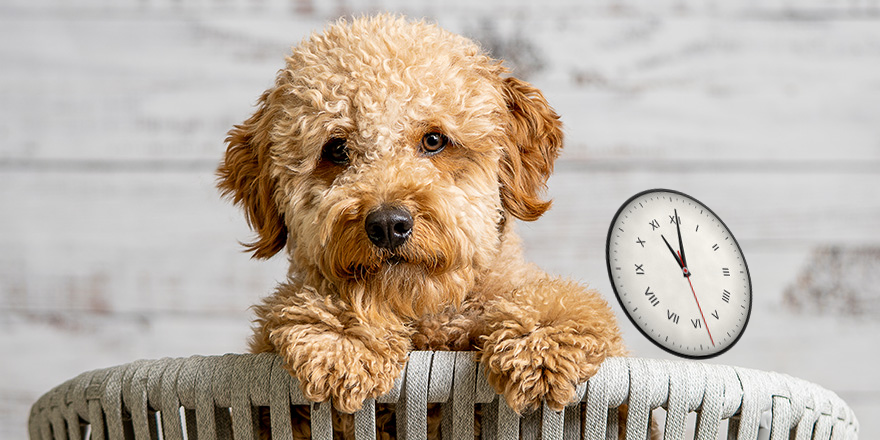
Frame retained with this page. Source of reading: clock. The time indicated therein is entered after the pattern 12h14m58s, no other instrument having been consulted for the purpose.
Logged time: 11h00m28s
